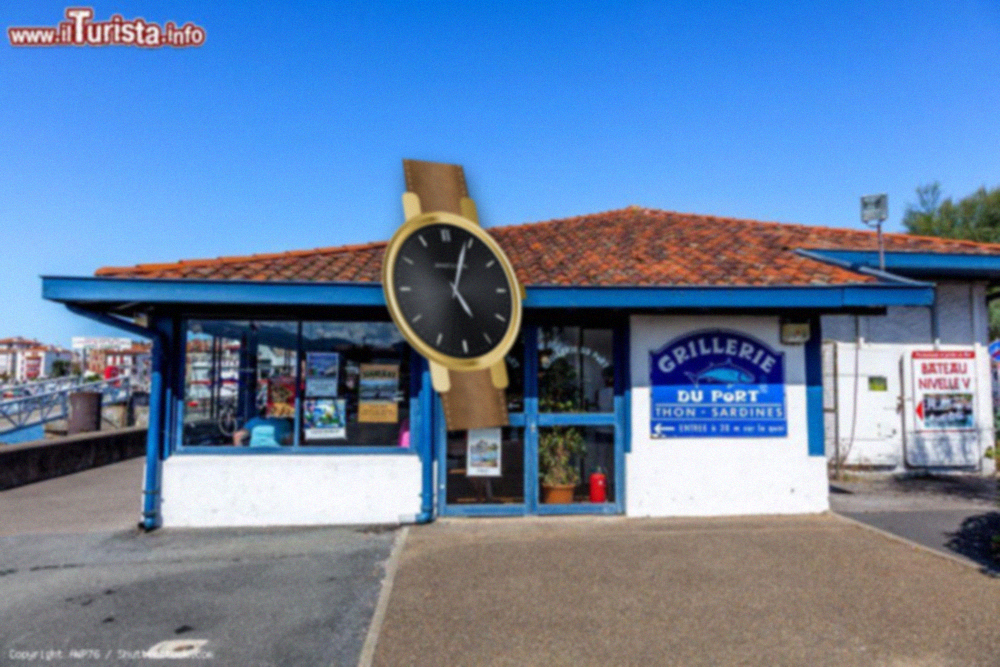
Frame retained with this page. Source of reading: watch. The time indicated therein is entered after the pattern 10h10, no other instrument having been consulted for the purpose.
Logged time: 5h04
